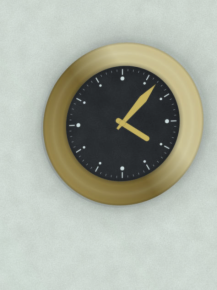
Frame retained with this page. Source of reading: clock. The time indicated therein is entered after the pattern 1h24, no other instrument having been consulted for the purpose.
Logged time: 4h07
